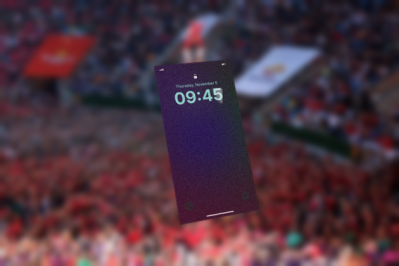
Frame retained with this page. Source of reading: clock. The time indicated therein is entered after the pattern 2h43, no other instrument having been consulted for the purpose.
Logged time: 9h45
